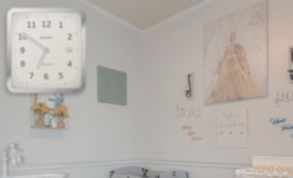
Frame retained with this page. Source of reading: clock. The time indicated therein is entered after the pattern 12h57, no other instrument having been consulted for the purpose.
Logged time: 6h51
